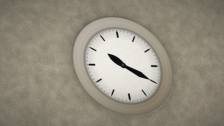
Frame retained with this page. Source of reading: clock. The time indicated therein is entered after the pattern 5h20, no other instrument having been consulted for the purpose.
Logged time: 10h20
